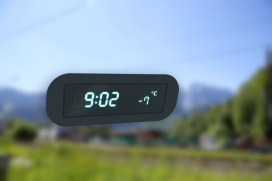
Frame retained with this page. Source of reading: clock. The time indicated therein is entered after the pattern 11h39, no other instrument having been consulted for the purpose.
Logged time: 9h02
